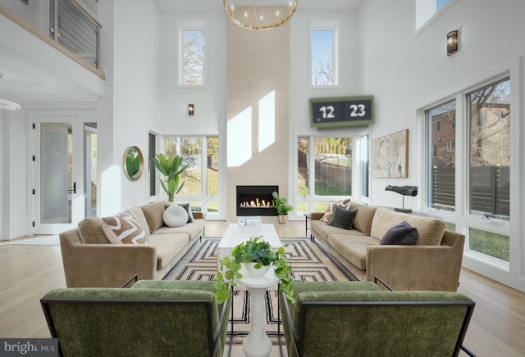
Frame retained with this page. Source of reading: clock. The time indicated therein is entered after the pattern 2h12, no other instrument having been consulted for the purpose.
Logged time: 12h23
